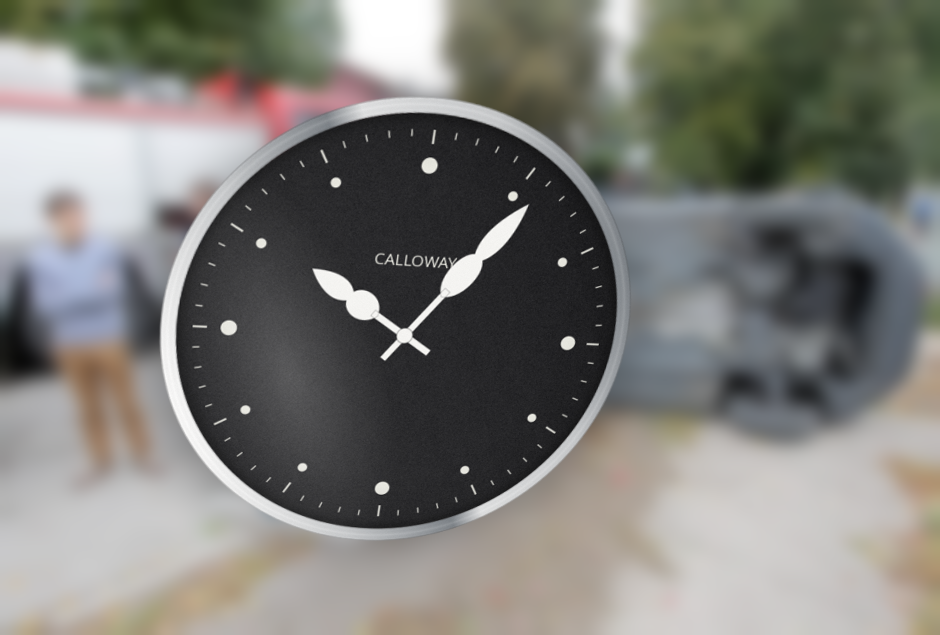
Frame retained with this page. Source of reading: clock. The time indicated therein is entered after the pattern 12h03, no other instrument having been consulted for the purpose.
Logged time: 10h06
